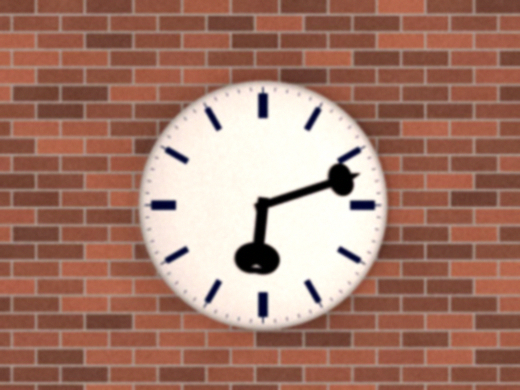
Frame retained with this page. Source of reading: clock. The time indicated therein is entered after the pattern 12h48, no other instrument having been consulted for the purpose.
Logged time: 6h12
